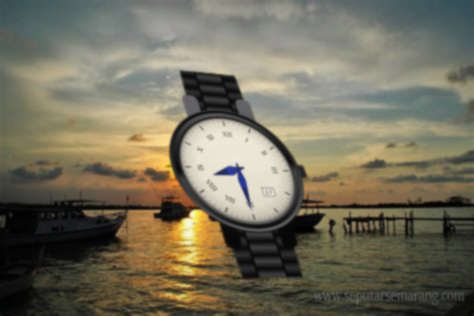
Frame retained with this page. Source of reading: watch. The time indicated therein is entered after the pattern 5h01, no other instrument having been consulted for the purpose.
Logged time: 8h30
